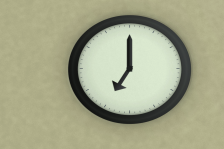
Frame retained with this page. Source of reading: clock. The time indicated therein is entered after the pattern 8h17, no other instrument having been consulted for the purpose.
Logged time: 7h00
